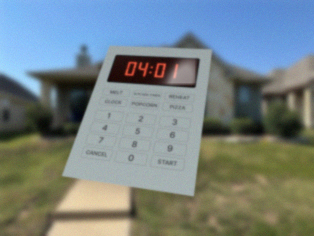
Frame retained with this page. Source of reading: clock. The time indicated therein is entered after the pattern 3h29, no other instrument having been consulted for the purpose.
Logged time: 4h01
